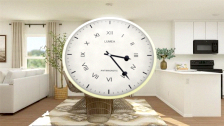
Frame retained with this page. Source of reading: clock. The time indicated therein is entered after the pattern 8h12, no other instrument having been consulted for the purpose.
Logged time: 3h24
